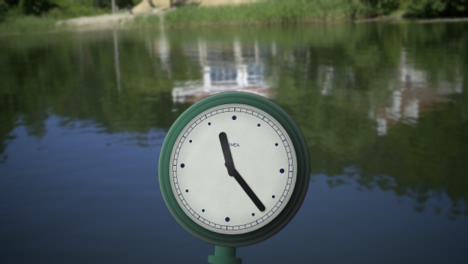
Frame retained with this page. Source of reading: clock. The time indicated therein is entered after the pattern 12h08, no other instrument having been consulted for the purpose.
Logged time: 11h23
